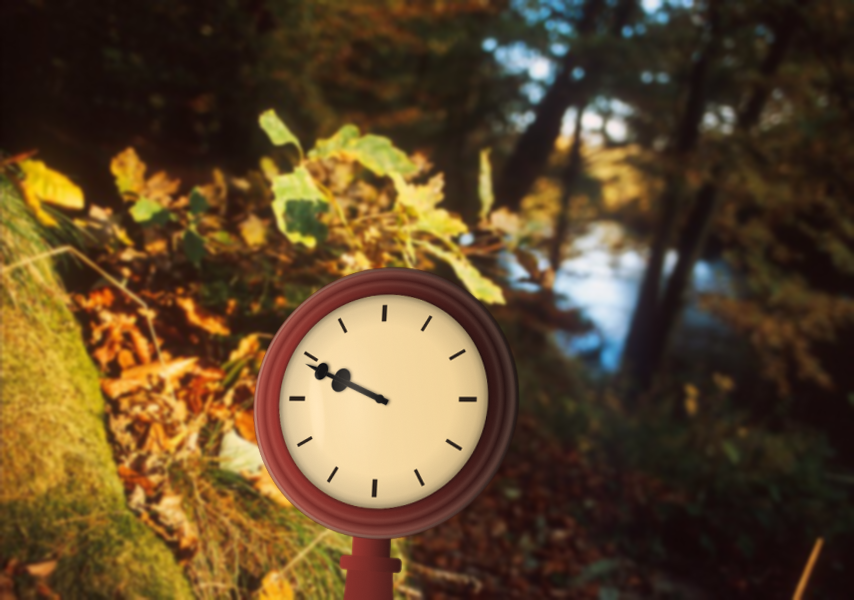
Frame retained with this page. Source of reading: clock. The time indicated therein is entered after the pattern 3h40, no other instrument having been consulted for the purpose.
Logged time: 9h49
